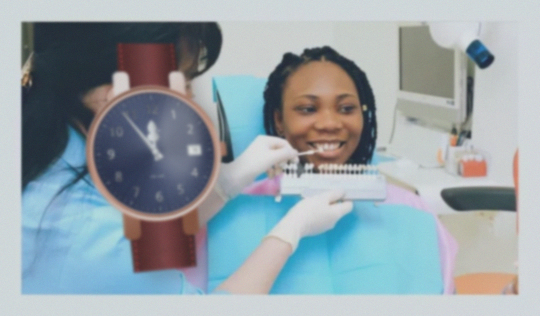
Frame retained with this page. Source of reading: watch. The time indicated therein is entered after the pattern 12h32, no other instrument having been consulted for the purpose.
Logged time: 11h54
